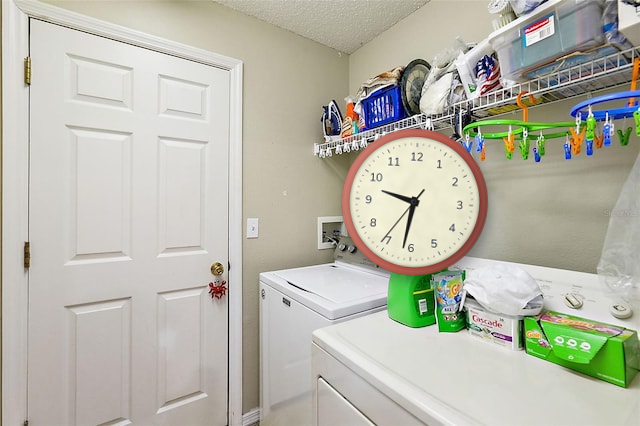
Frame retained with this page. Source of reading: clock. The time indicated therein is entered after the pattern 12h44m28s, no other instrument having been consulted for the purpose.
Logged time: 9h31m36s
